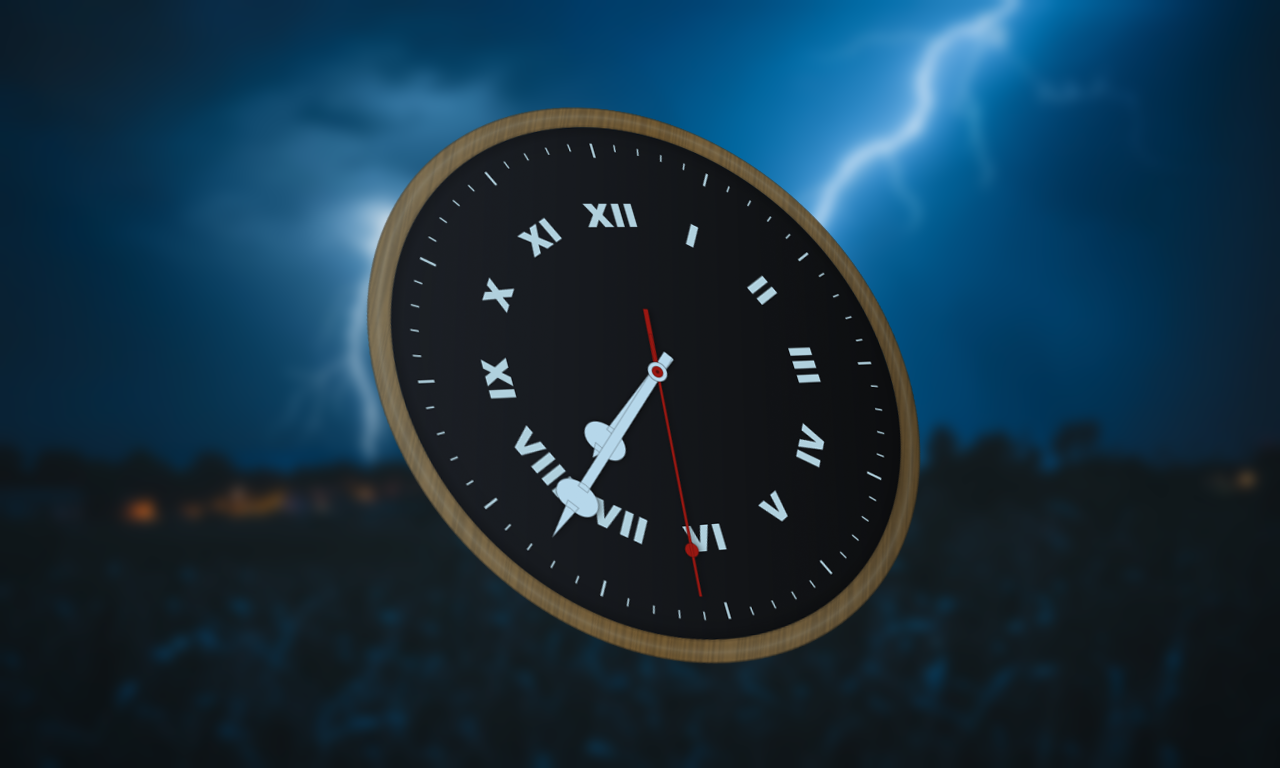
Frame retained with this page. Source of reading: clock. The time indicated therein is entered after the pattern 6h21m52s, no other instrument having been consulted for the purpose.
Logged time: 7h37m31s
